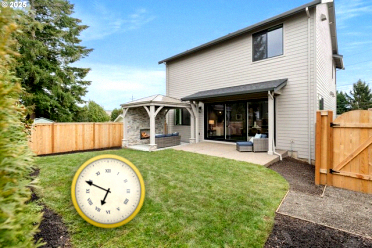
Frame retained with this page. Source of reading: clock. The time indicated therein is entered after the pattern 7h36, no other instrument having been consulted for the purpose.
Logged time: 6h49
